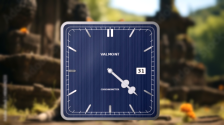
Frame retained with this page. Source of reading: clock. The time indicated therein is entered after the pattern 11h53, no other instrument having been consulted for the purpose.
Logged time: 4h22
